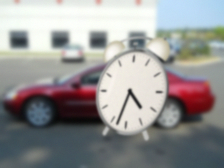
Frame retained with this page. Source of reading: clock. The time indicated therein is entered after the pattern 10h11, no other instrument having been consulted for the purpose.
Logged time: 4h33
